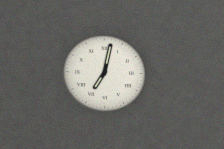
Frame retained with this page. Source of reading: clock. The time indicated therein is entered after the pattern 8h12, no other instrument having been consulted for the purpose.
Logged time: 7h02
